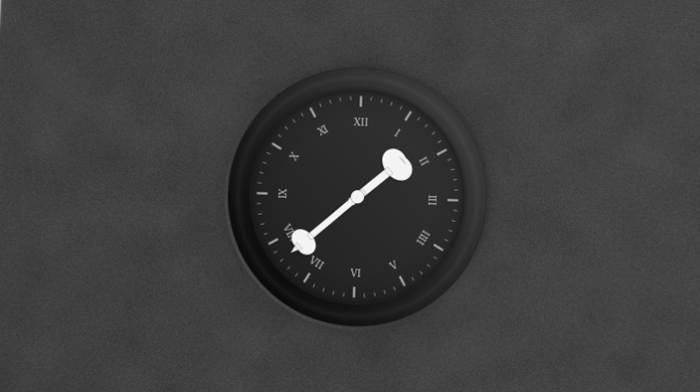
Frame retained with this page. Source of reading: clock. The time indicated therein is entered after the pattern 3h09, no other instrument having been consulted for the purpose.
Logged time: 1h38
